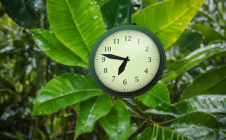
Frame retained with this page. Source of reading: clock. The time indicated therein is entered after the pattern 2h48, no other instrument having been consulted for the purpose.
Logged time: 6h47
